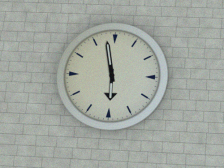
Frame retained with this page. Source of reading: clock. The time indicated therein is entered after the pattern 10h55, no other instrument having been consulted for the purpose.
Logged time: 5h58
